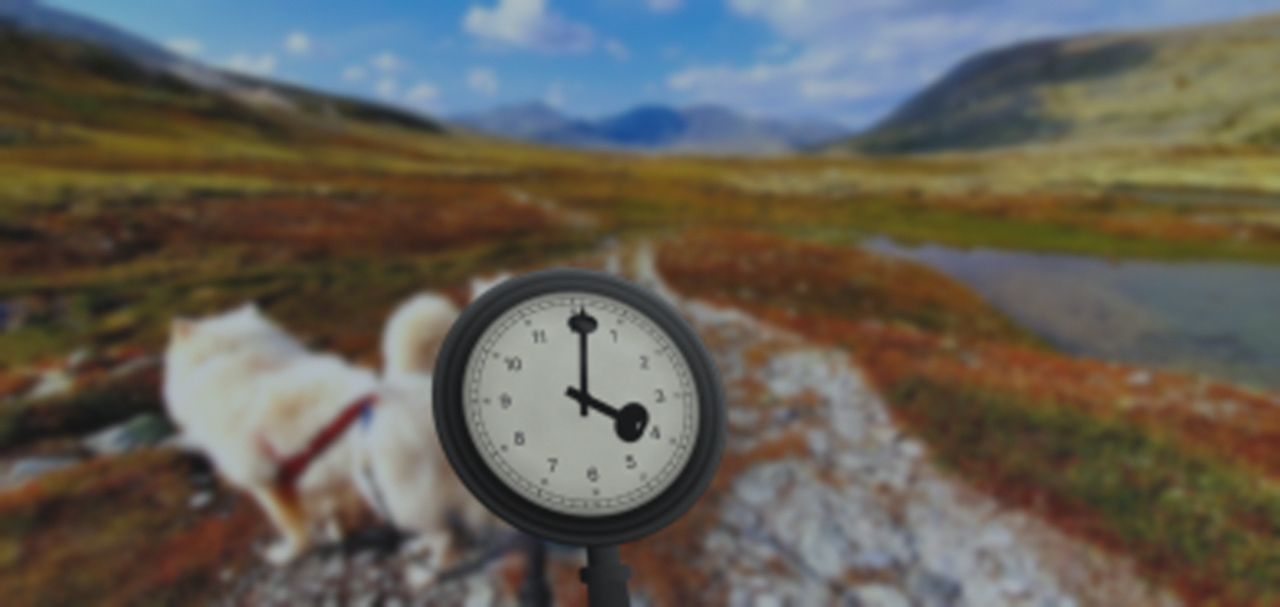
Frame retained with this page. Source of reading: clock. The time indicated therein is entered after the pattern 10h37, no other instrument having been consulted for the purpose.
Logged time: 4h01
